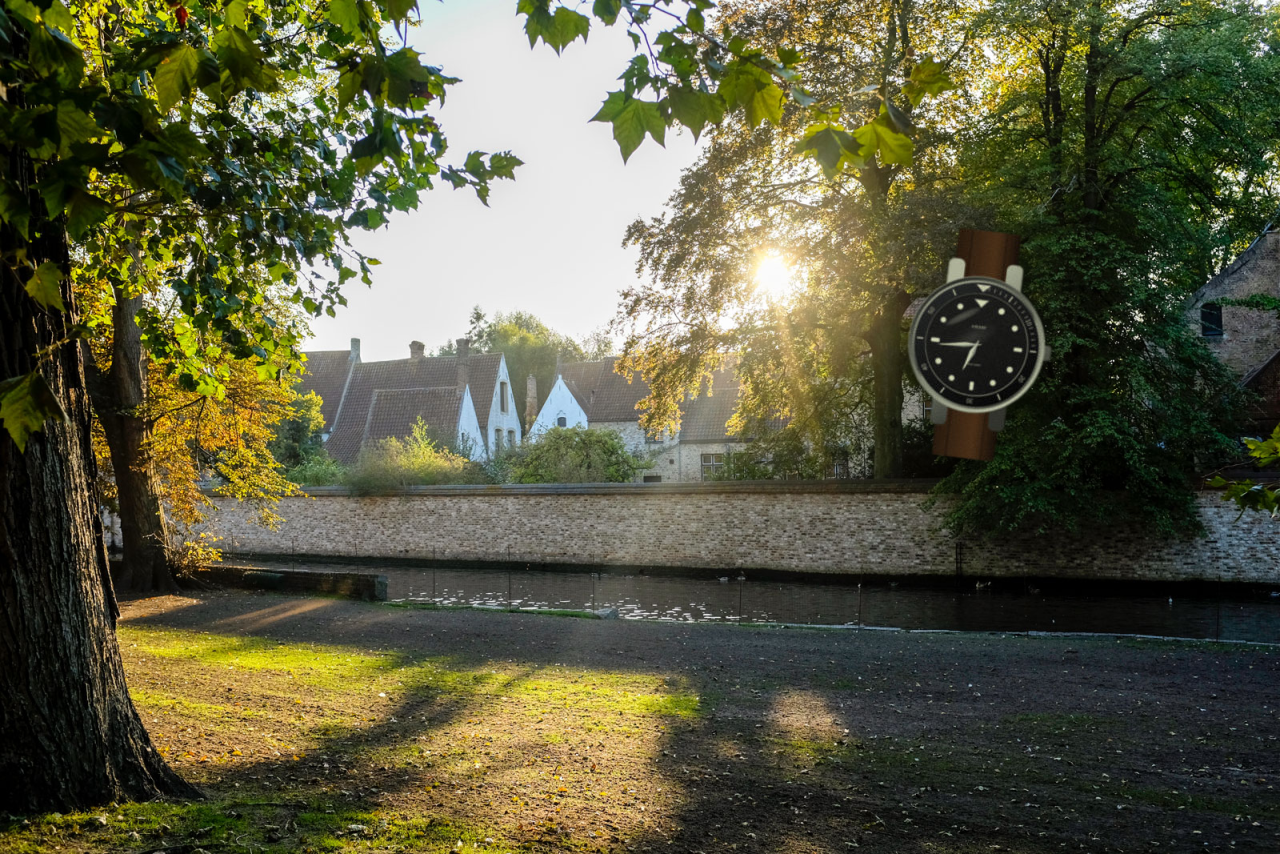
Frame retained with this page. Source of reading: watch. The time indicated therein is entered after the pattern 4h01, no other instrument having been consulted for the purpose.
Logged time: 6h44
